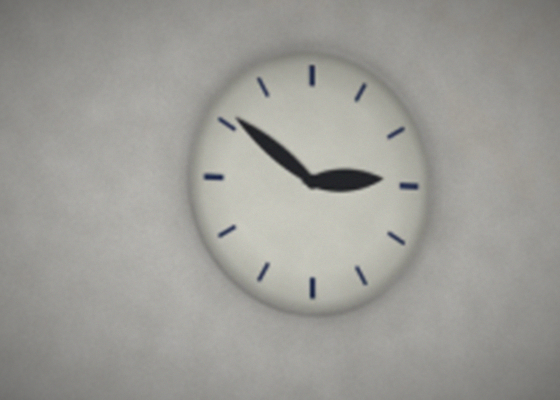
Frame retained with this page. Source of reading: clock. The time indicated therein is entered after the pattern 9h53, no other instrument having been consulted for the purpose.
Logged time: 2h51
